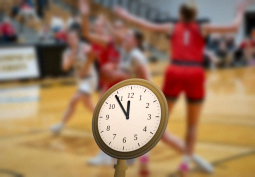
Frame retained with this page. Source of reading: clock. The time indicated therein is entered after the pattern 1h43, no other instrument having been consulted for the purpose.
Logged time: 11h54
